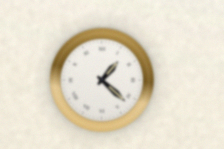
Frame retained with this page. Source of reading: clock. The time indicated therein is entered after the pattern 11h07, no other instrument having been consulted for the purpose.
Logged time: 1h22
